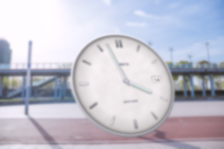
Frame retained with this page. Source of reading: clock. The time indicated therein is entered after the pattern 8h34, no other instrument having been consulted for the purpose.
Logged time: 3h57
